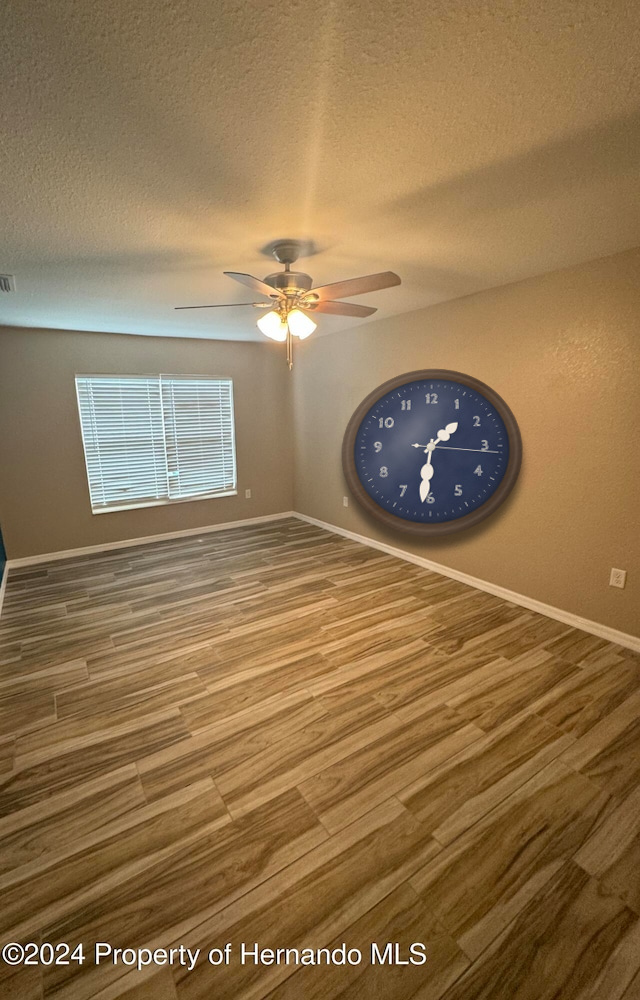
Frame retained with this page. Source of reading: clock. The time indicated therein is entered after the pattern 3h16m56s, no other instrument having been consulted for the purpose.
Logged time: 1h31m16s
